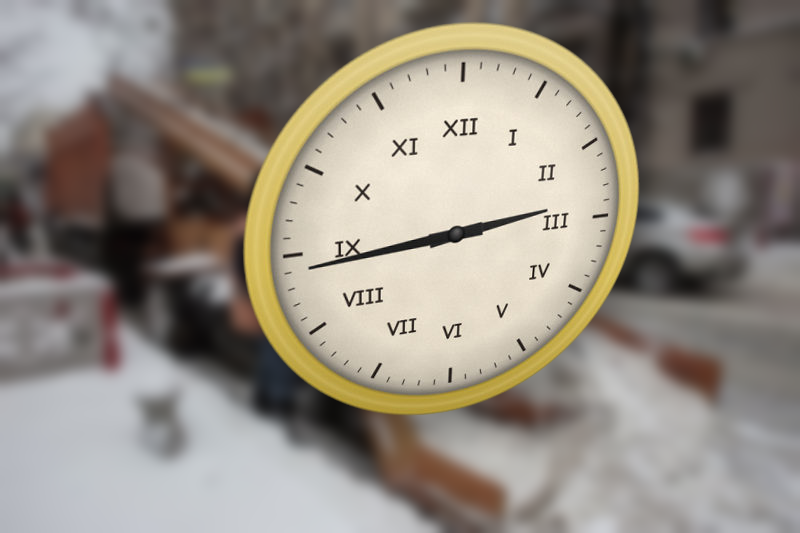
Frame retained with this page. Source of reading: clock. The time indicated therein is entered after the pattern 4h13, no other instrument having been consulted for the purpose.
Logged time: 2h44
